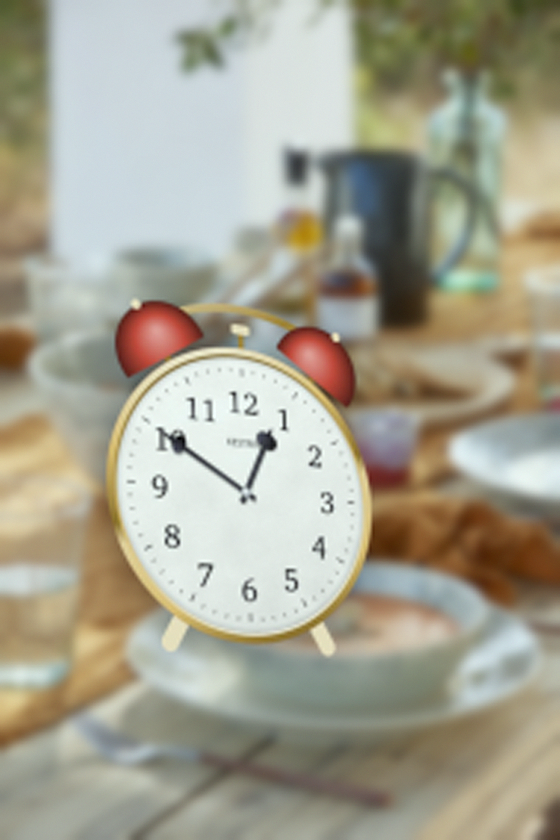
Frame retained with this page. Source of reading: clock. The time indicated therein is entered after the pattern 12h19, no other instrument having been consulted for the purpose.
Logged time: 12h50
